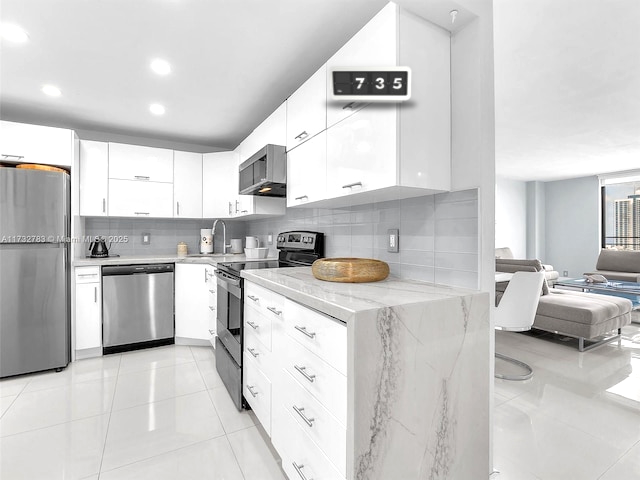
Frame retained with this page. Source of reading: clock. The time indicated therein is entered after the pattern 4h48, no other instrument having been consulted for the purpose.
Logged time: 7h35
